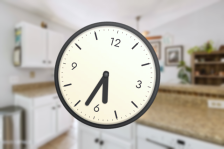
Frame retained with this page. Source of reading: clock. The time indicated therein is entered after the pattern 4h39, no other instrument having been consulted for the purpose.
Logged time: 5h33
